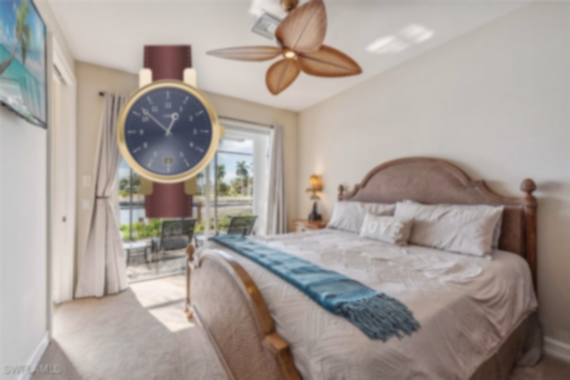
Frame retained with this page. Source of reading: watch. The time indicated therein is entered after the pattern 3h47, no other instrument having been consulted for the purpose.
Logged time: 12h52
